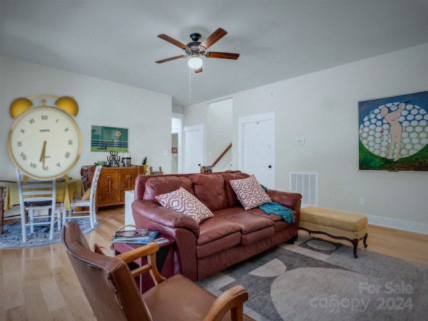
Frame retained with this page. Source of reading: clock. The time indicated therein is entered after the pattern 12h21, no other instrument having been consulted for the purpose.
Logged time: 6h31
